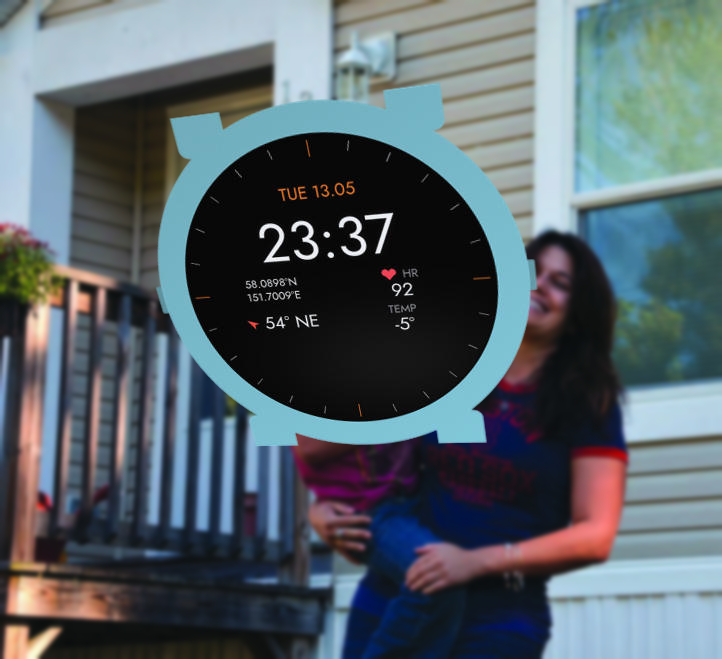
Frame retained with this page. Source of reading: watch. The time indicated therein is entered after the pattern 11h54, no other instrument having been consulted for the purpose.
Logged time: 23h37
